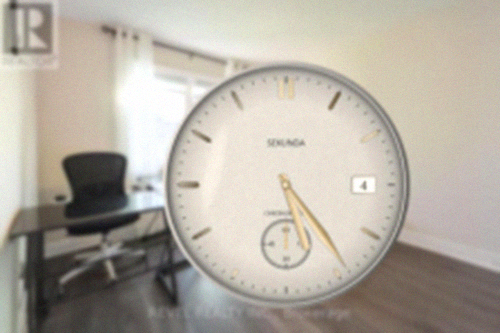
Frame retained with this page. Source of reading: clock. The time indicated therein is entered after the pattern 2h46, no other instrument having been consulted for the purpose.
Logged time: 5h24
